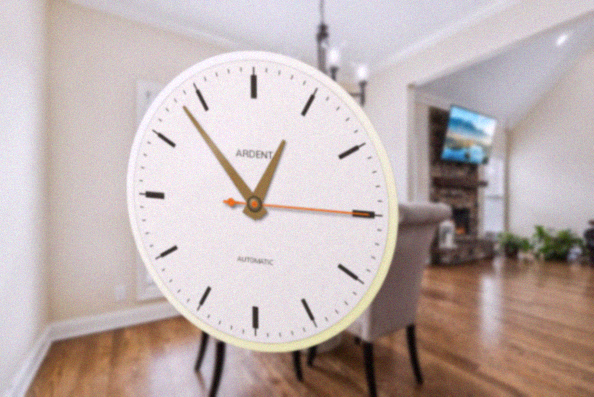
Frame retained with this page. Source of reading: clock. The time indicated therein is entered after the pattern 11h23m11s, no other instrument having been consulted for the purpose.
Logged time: 12h53m15s
